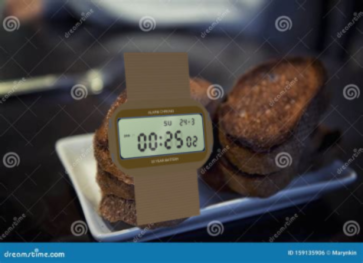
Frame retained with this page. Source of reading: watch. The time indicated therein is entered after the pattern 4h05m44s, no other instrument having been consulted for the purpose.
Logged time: 0h25m02s
